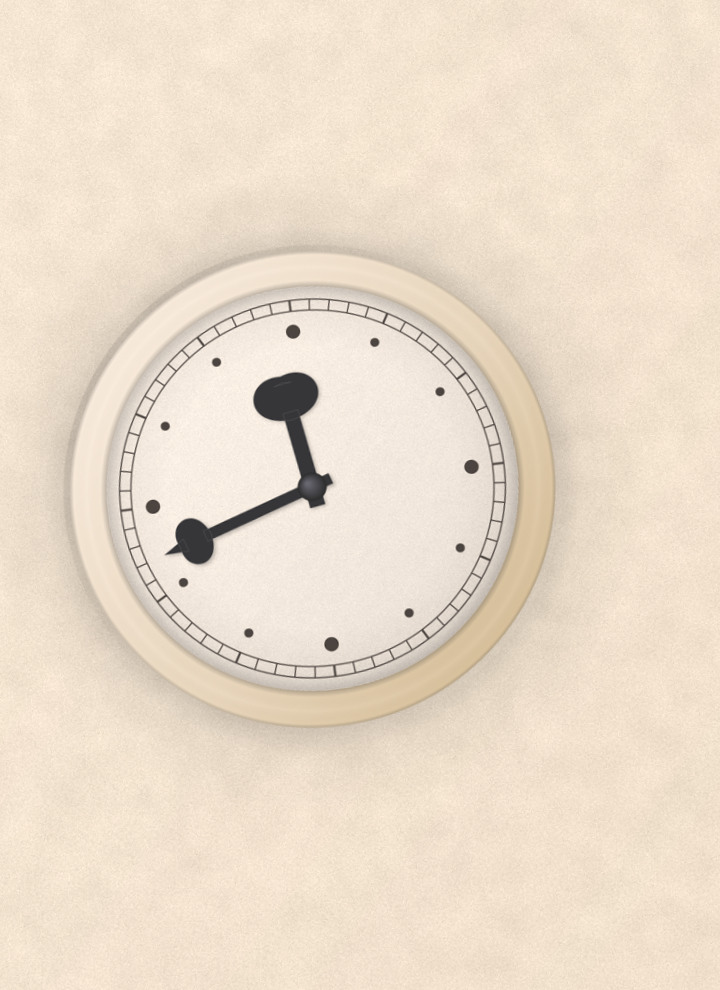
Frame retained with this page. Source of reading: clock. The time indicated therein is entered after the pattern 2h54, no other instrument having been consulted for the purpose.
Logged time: 11h42
